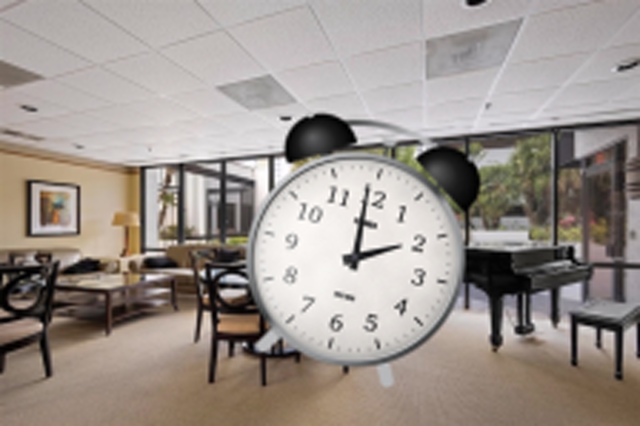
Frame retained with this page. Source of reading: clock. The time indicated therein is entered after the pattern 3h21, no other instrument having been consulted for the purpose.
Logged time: 1h59
